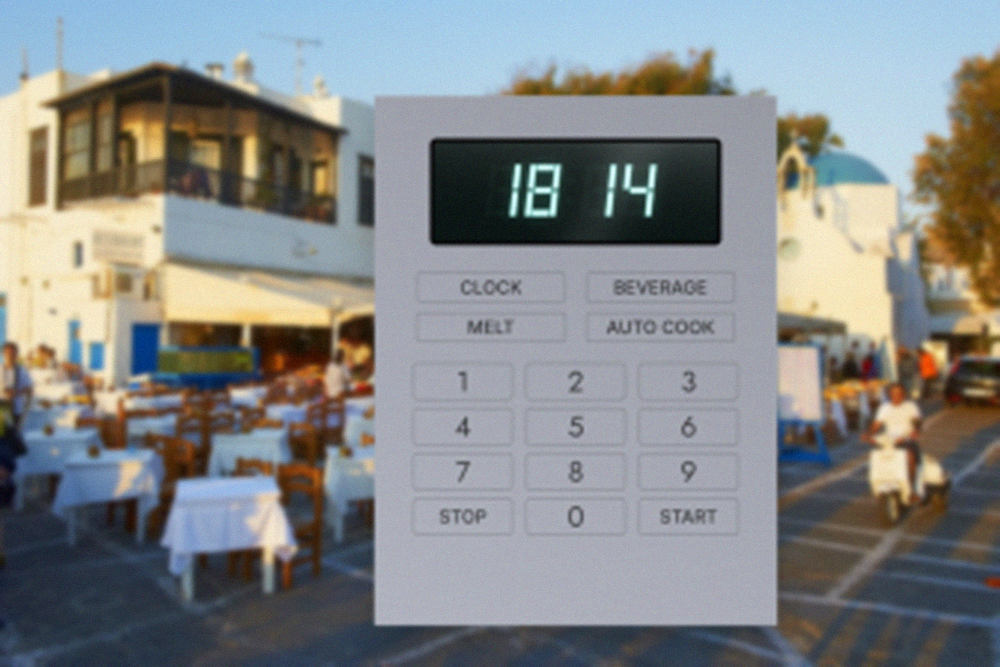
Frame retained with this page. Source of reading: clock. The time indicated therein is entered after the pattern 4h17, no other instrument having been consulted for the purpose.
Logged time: 18h14
